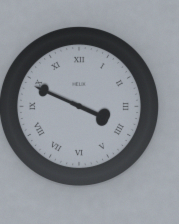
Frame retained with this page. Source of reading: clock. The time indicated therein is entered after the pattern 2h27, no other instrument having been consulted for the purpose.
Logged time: 3h49
